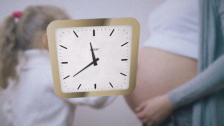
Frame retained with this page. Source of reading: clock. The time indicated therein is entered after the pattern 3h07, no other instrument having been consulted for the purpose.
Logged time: 11h39
